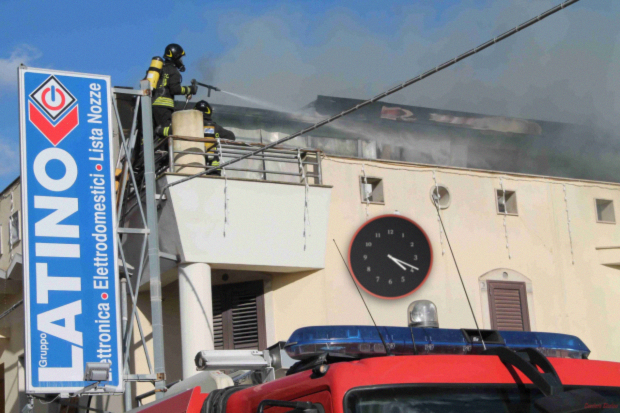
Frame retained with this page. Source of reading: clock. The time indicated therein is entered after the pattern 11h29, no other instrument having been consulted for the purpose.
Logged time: 4h19
